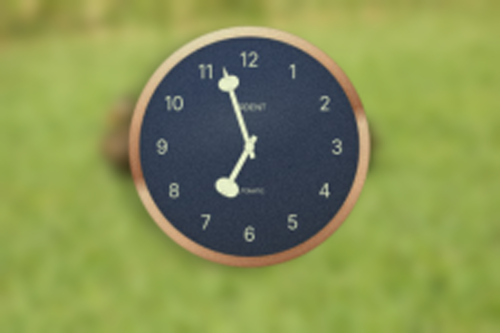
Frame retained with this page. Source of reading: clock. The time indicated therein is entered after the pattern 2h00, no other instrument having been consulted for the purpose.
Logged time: 6h57
